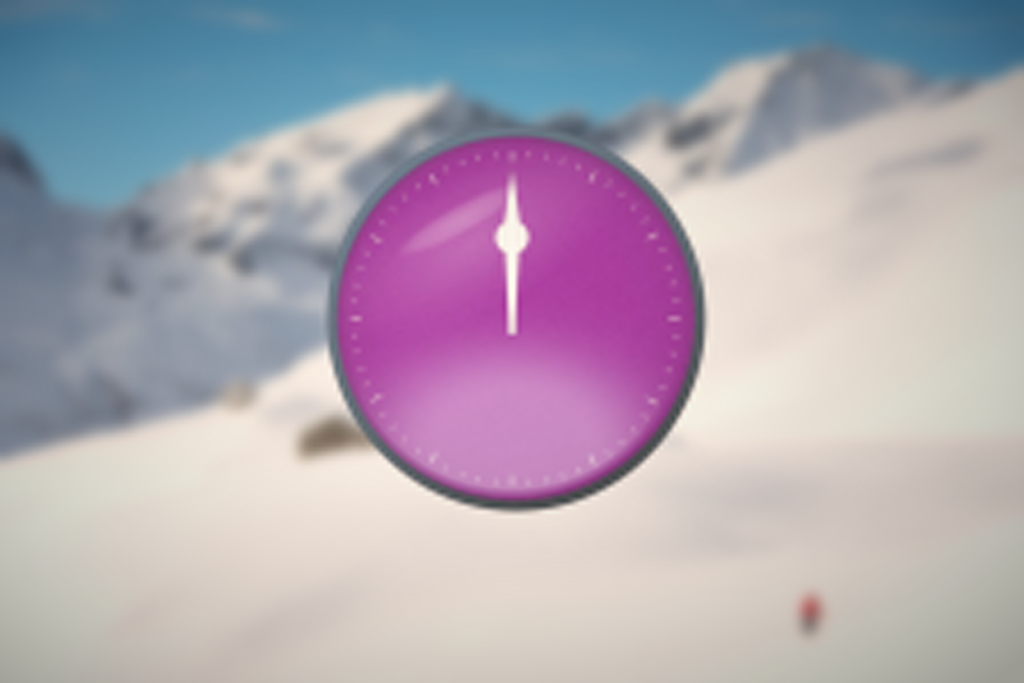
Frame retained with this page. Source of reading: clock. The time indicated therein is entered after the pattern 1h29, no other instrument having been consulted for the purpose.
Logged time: 12h00
